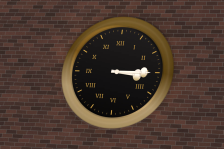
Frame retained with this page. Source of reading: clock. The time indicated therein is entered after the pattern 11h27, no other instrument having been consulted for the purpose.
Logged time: 3h15
